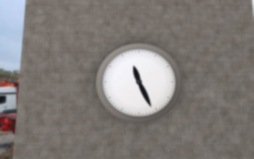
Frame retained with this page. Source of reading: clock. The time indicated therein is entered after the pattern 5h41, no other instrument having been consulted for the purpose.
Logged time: 11h26
